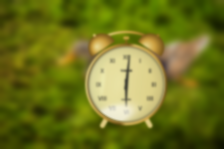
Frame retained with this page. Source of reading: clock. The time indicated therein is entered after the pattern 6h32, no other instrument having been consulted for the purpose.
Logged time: 6h01
